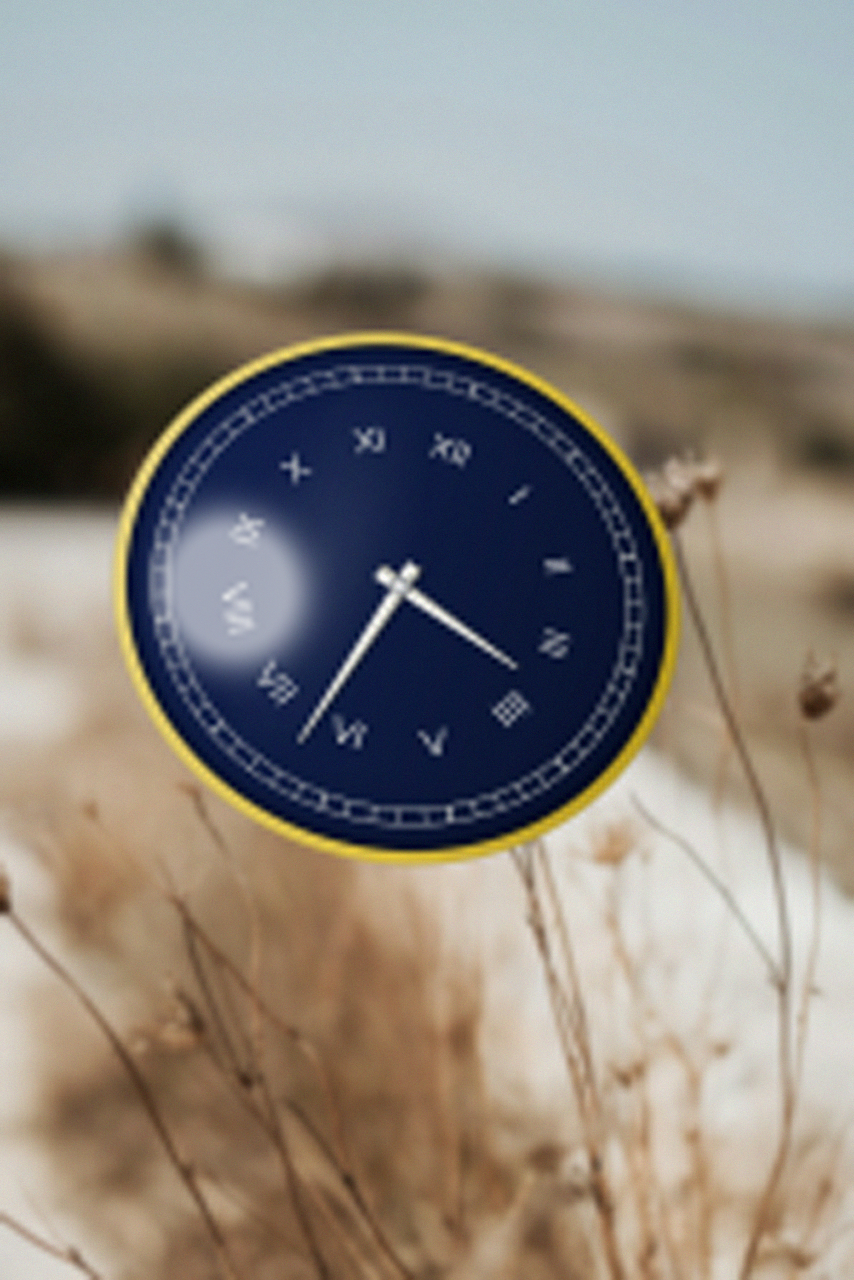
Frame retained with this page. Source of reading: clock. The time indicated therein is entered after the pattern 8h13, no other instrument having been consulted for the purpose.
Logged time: 3h32
